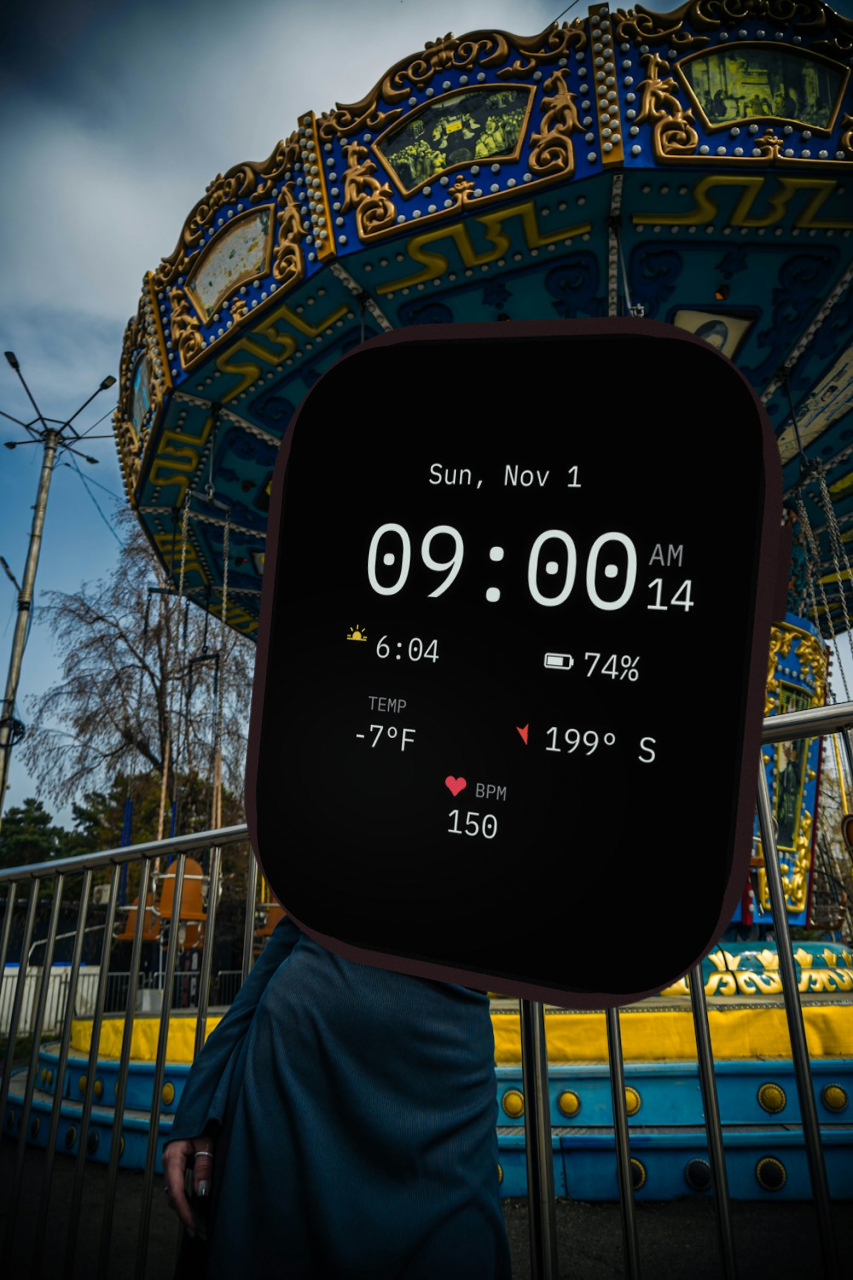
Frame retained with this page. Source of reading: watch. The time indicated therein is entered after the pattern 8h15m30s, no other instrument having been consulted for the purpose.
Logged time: 9h00m14s
